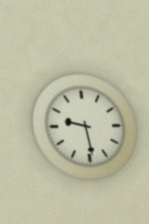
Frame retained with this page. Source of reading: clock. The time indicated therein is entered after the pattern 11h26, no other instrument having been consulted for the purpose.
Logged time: 9h29
